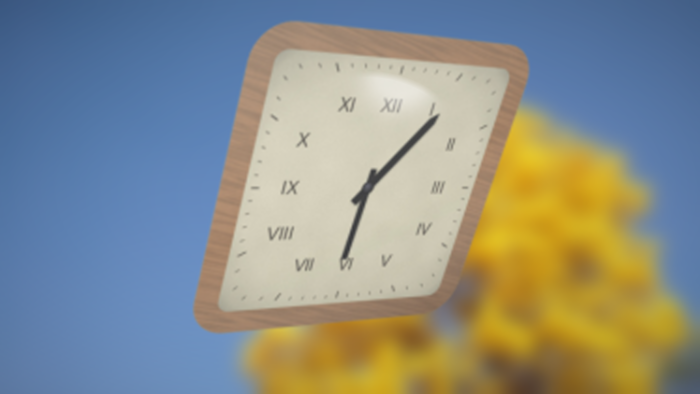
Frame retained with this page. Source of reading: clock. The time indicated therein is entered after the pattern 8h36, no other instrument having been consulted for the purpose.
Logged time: 6h06
